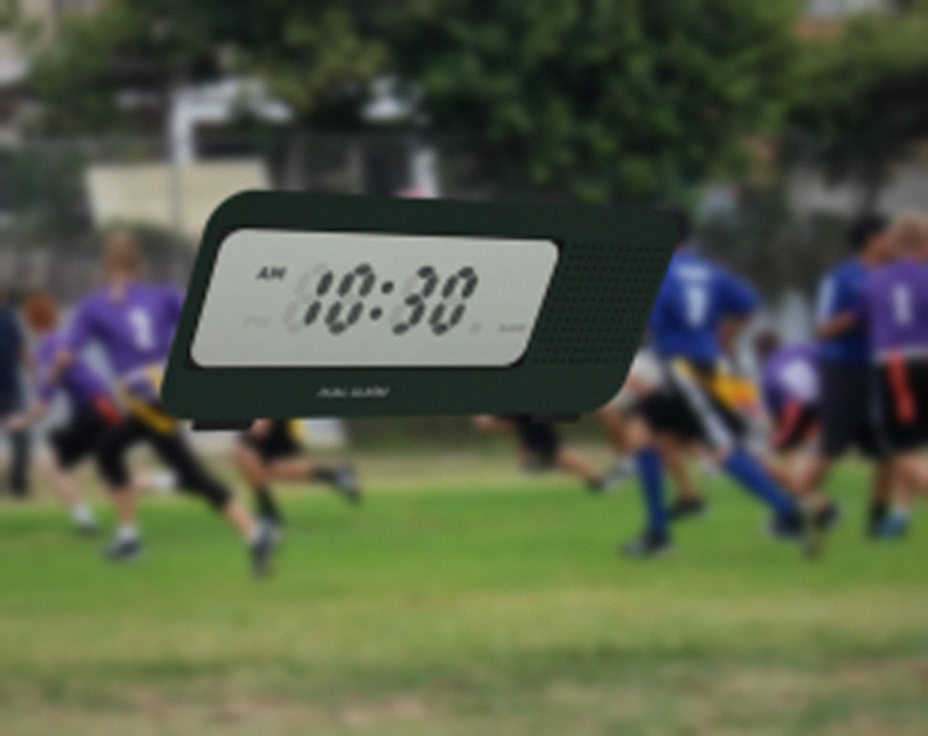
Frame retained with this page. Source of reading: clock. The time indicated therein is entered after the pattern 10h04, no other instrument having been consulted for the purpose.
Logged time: 10h30
